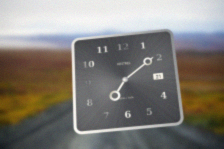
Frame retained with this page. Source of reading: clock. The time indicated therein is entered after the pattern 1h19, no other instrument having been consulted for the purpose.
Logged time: 7h09
